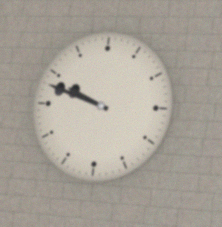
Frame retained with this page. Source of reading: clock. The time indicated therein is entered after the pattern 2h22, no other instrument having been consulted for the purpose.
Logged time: 9h48
